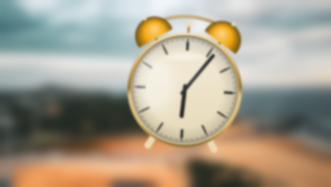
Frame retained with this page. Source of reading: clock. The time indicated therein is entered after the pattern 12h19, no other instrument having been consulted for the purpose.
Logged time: 6h06
